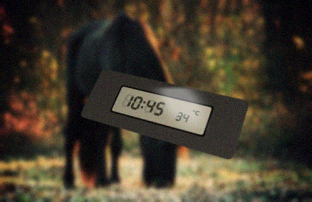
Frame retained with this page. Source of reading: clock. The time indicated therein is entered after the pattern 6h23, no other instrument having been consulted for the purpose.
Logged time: 10h45
